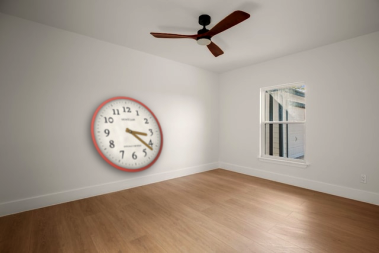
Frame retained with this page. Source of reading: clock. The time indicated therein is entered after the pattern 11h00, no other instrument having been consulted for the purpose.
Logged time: 3h22
